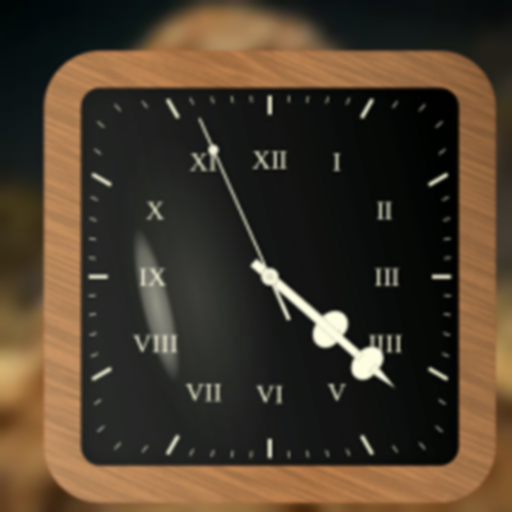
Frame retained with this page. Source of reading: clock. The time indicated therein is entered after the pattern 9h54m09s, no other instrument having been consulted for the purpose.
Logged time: 4h21m56s
